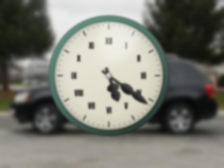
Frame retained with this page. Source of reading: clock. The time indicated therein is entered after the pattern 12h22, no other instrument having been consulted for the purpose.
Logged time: 5h21
